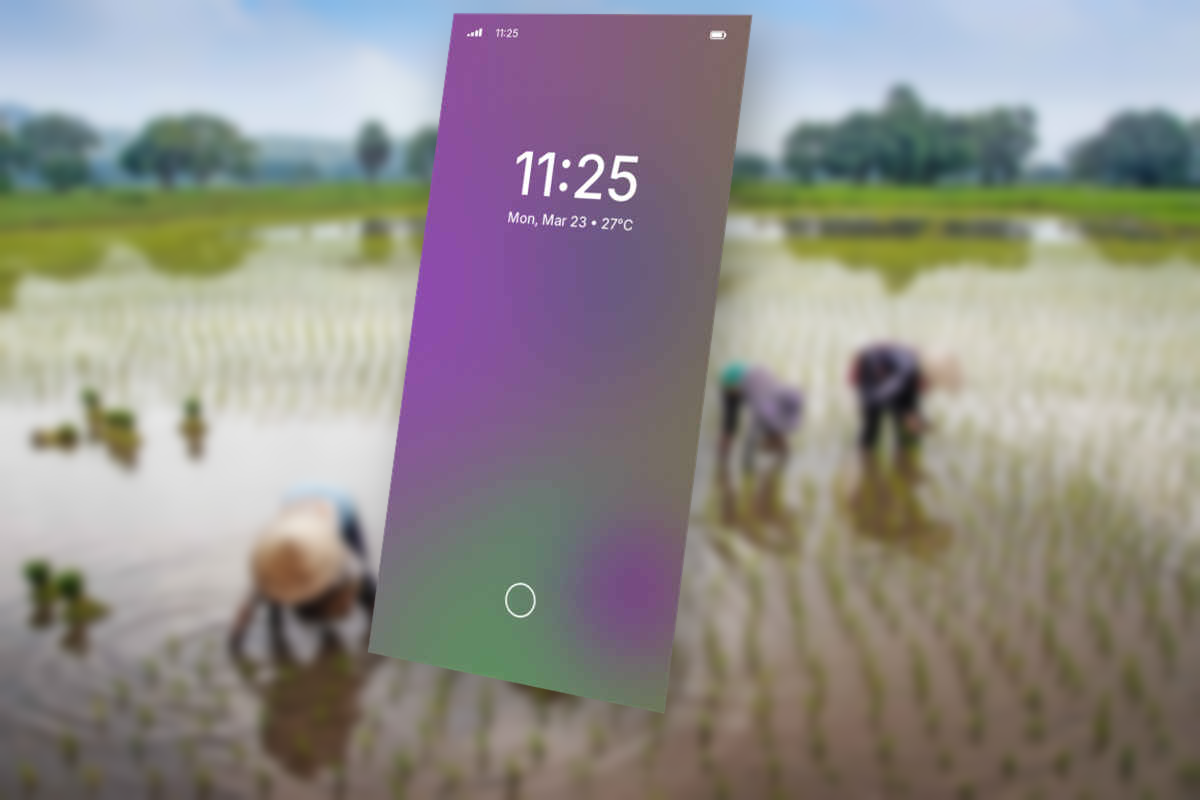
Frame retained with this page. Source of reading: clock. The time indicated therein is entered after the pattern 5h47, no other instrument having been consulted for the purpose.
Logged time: 11h25
